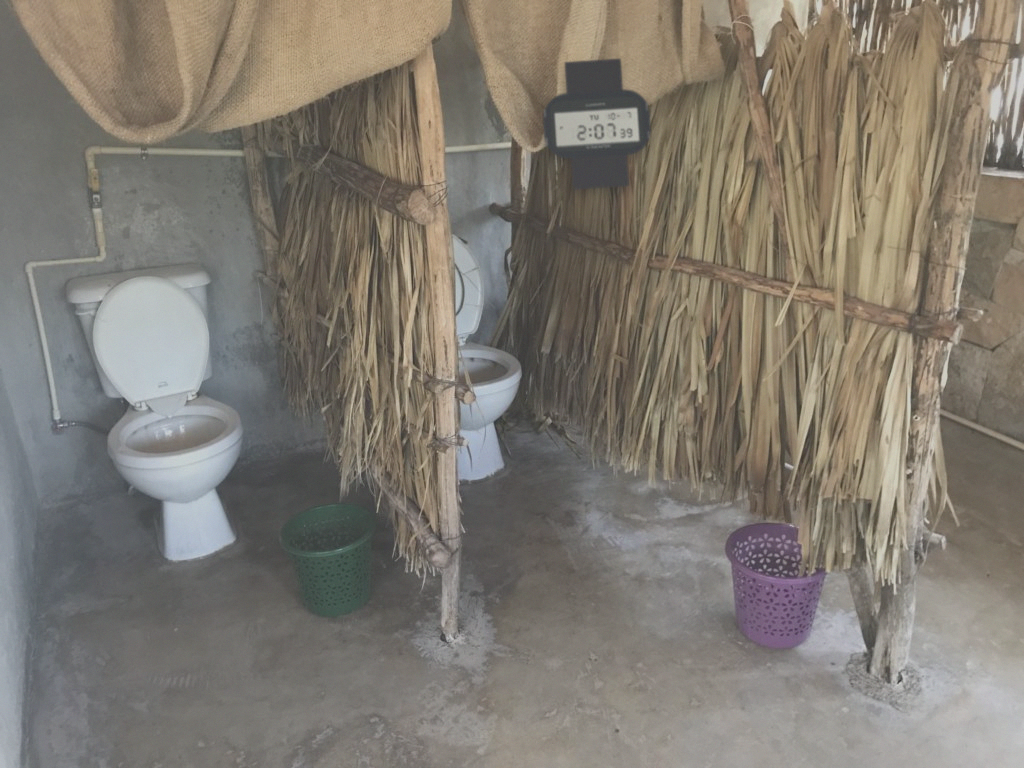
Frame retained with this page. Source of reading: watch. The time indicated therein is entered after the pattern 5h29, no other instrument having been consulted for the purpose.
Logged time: 2h07
